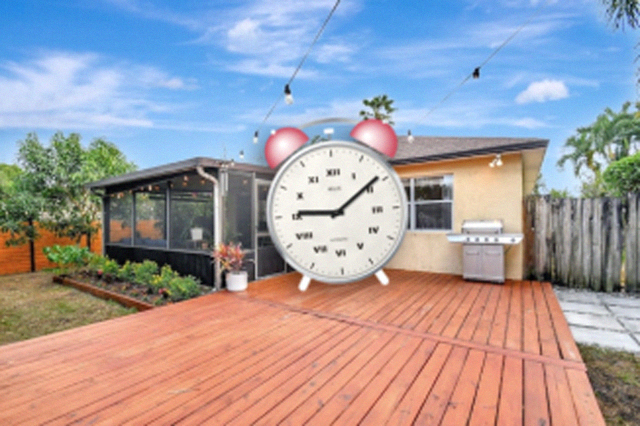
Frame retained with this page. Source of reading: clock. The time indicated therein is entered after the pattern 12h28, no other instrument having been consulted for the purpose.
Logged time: 9h09
